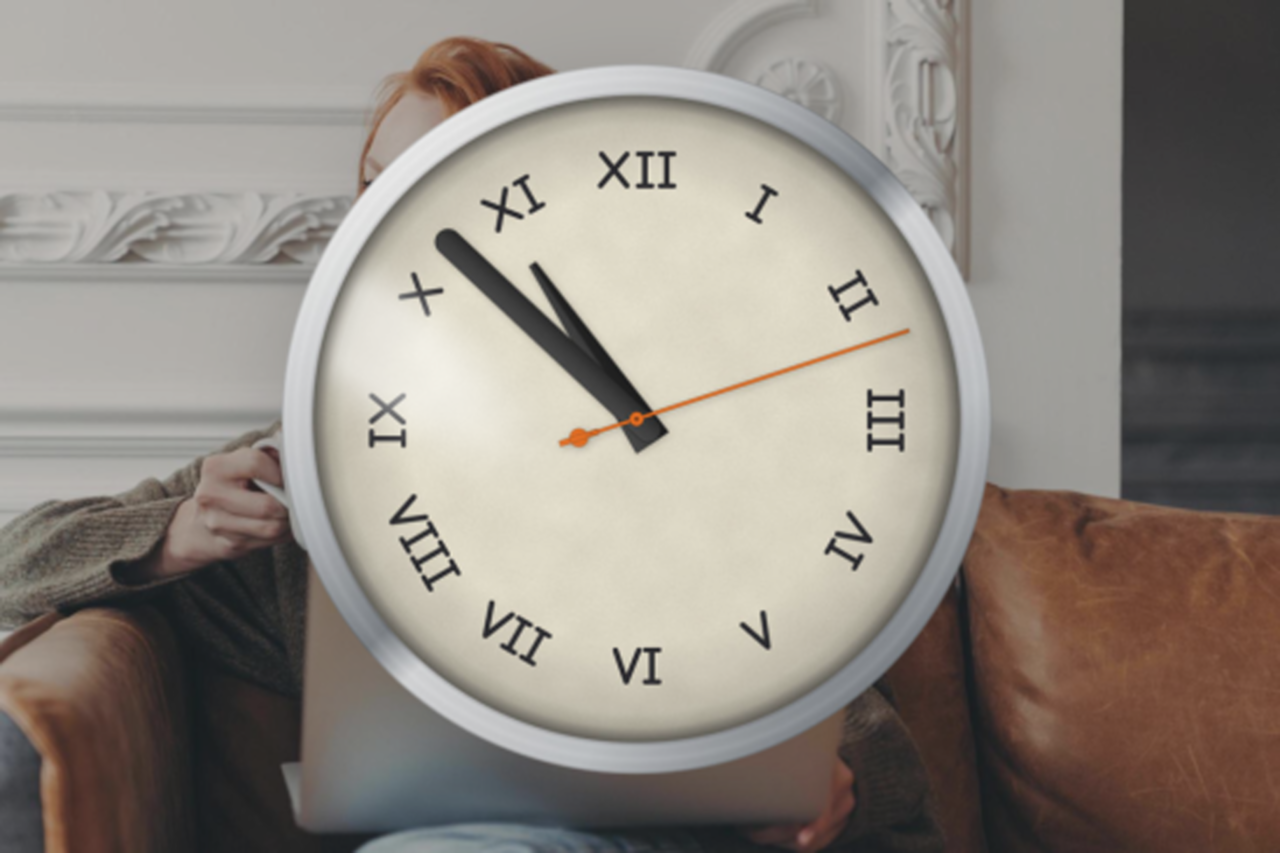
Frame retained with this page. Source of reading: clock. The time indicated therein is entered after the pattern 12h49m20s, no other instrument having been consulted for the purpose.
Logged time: 10h52m12s
